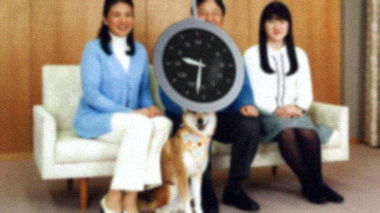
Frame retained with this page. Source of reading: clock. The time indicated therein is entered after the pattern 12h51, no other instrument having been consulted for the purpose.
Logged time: 9h32
